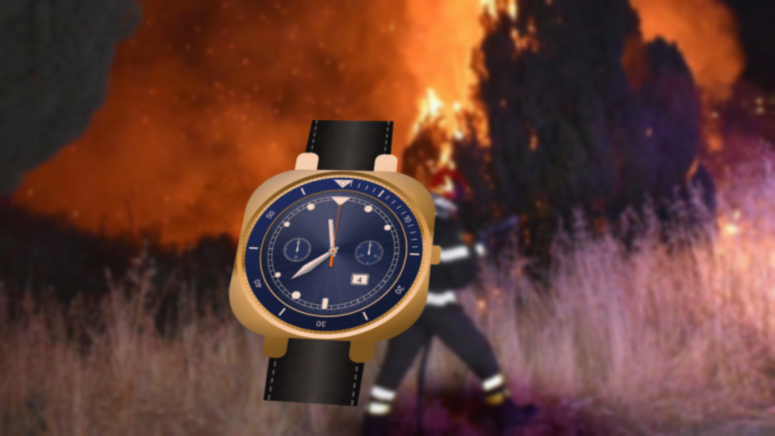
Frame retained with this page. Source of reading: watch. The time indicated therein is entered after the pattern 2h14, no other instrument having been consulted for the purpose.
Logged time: 11h38
